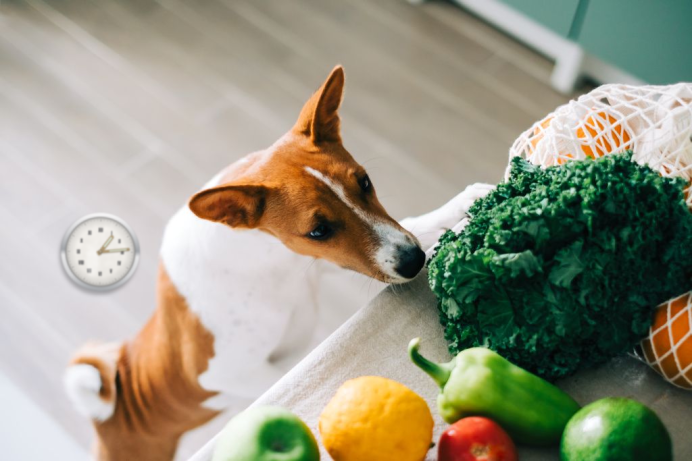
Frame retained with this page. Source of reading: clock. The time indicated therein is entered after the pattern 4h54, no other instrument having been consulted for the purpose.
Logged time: 1h14
